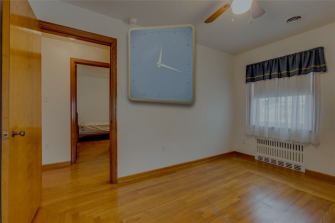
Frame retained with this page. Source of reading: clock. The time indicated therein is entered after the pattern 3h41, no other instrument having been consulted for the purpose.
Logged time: 12h18
